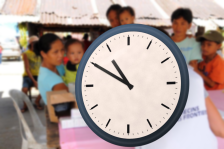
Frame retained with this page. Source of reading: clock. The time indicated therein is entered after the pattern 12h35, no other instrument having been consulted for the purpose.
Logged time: 10h50
